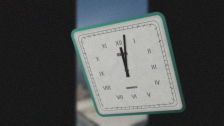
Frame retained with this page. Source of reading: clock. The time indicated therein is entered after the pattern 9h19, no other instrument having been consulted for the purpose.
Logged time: 12h02
